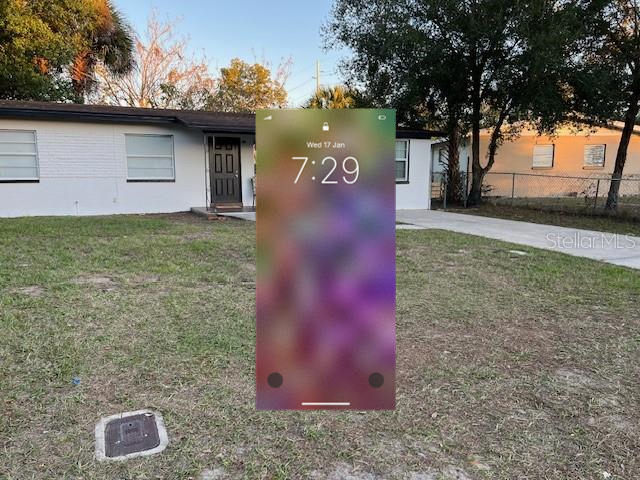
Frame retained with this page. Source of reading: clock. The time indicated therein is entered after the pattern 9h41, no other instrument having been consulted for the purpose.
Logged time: 7h29
